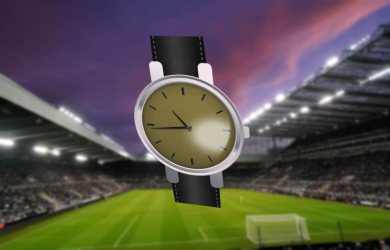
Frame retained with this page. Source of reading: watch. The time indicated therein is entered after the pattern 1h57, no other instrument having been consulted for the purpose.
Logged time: 10h44
